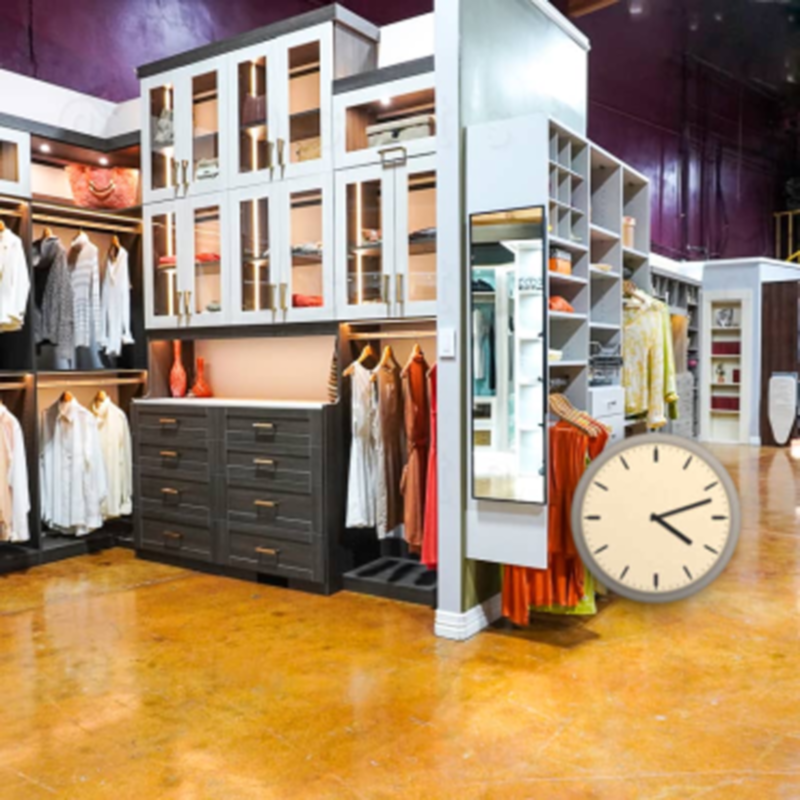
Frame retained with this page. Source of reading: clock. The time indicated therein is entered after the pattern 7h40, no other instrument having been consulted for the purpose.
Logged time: 4h12
